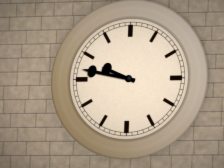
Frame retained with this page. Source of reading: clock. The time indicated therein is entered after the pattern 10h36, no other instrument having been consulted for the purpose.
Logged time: 9h47
